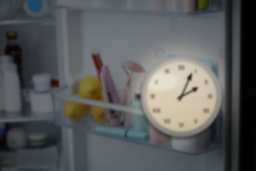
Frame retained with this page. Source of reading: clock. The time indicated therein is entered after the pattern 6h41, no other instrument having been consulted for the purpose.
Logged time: 2h04
